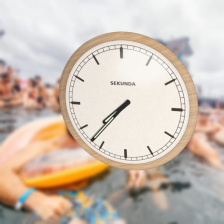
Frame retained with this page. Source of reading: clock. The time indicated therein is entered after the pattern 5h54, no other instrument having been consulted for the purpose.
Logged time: 7h37
